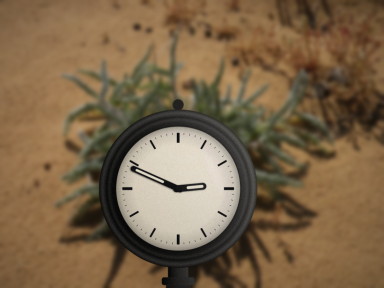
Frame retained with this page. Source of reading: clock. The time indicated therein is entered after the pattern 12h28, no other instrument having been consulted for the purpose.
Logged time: 2h49
